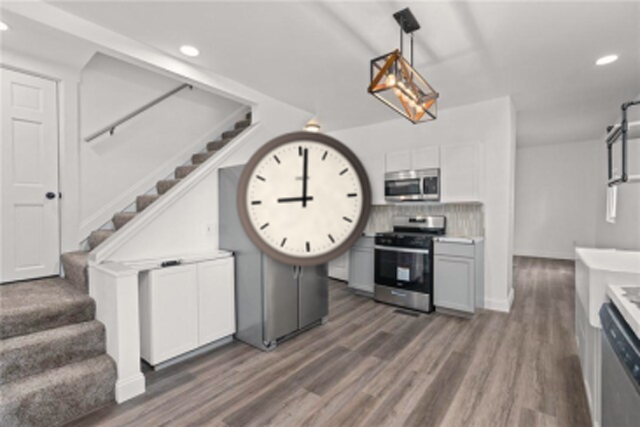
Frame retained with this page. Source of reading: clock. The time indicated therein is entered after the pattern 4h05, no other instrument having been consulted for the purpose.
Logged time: 9h01
